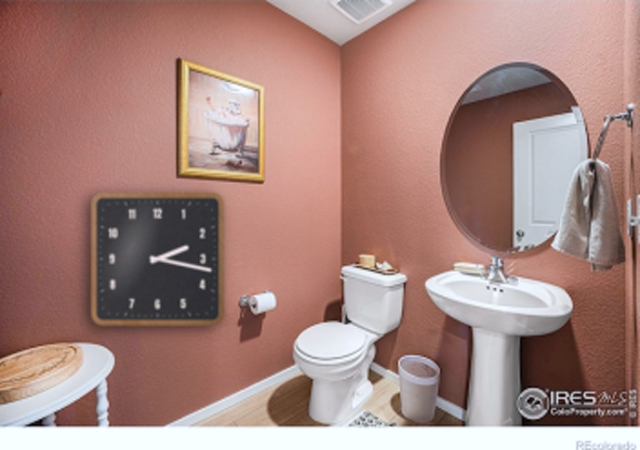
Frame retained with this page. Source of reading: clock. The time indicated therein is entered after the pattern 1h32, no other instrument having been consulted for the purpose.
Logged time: 2h17
